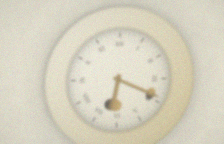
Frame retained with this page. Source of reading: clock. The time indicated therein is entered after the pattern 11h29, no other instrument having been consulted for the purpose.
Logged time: 6h19
